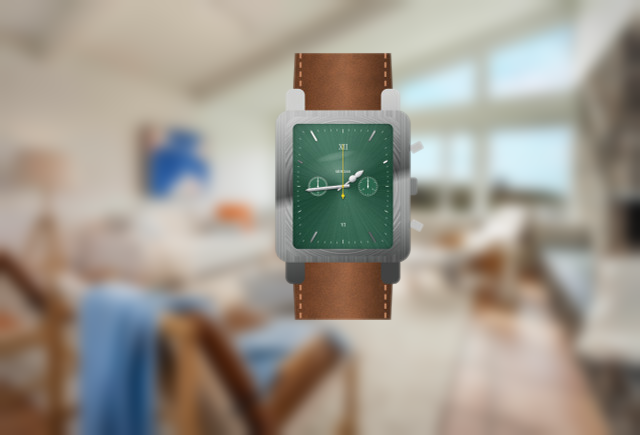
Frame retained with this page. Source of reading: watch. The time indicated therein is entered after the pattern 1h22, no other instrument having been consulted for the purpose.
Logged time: 1h44
